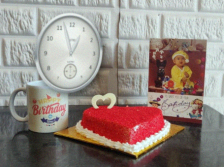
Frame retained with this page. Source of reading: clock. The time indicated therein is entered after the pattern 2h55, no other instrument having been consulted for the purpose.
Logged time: 12h57
